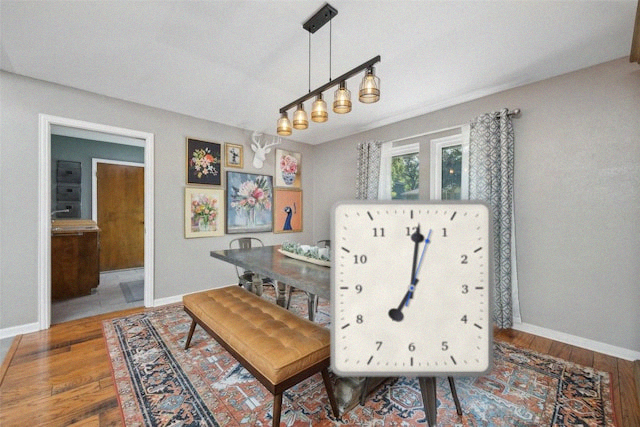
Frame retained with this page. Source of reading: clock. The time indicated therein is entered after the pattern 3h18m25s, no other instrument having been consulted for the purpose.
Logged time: 7h01m03s
